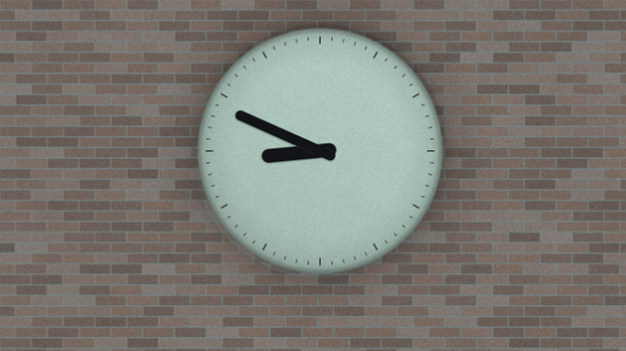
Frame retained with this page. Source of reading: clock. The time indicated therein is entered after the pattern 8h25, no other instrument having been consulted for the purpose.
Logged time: 8h49
